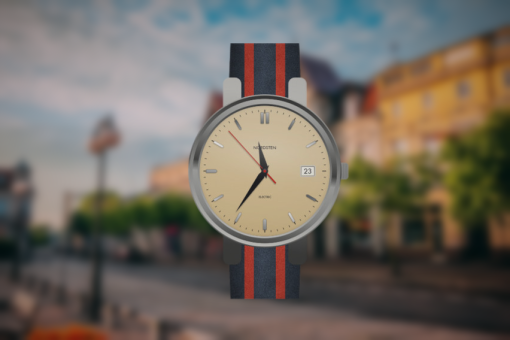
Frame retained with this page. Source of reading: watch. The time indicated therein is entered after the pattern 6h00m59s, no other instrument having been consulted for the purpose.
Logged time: 11h35m53s
